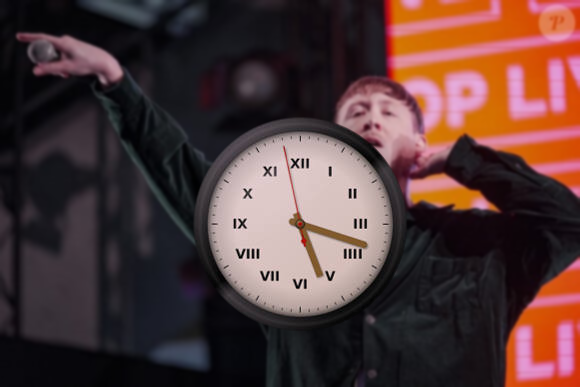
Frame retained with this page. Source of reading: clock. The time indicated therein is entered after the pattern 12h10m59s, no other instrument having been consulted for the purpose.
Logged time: 5h17m58s
